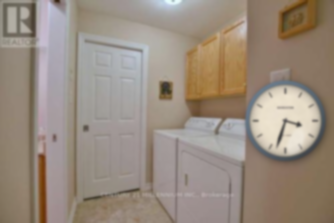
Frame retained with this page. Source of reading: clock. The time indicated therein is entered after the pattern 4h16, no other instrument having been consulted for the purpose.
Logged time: 3h33
